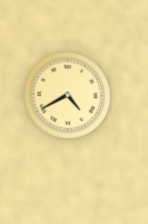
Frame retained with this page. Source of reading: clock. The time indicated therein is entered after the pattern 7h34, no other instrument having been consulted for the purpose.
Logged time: 4h40
